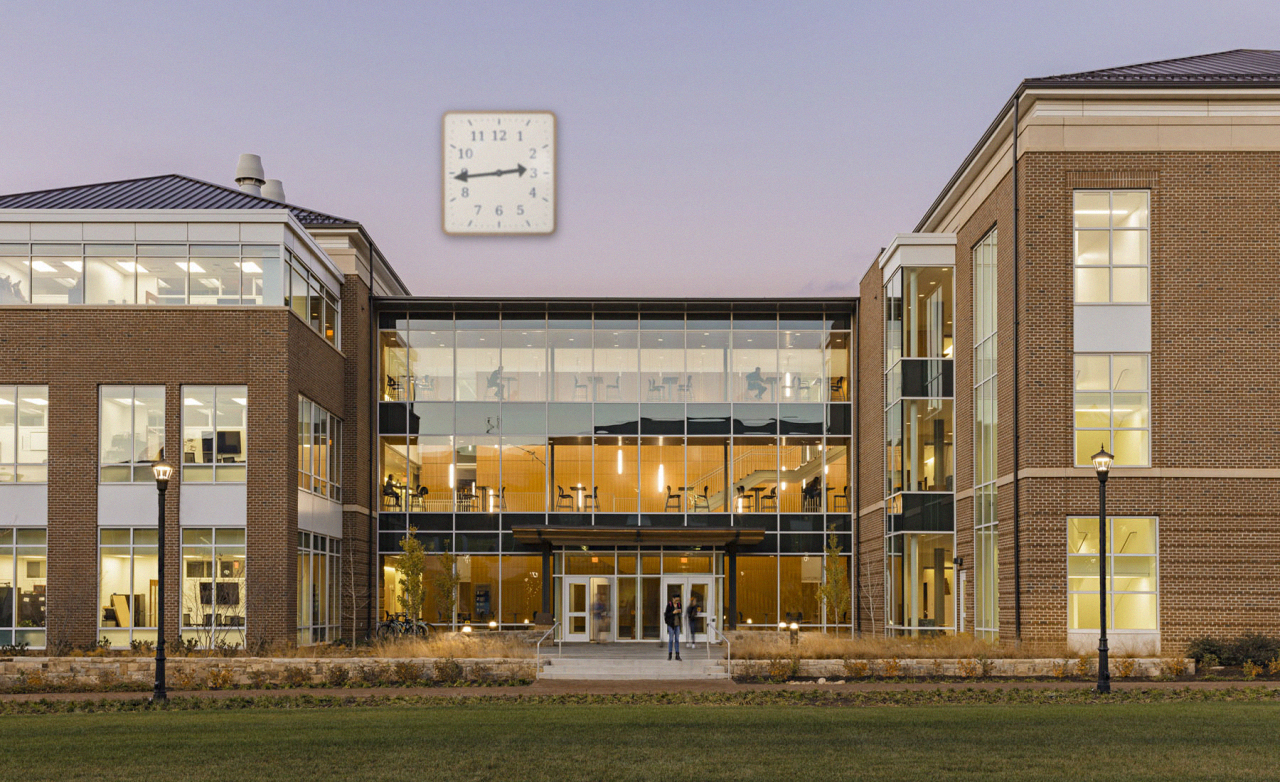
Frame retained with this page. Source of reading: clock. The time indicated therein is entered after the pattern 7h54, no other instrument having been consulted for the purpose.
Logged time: 2h44
